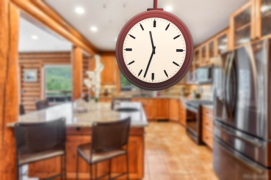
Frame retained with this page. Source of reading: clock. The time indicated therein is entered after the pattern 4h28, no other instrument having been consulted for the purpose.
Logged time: 11h33
